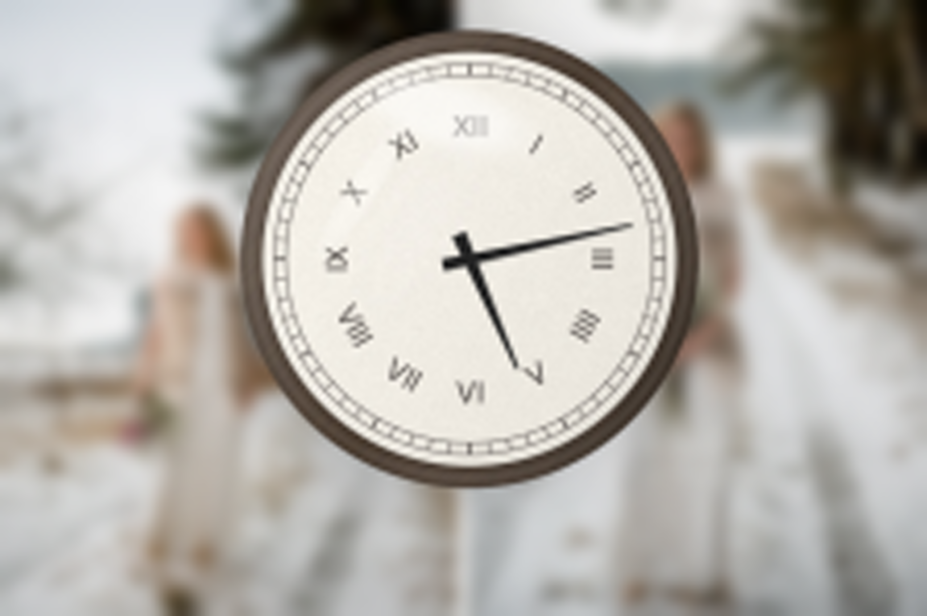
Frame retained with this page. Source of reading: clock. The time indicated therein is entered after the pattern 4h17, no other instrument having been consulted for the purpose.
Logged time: 5h13
